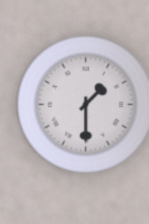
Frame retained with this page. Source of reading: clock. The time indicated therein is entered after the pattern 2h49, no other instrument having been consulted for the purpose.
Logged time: 1h30
